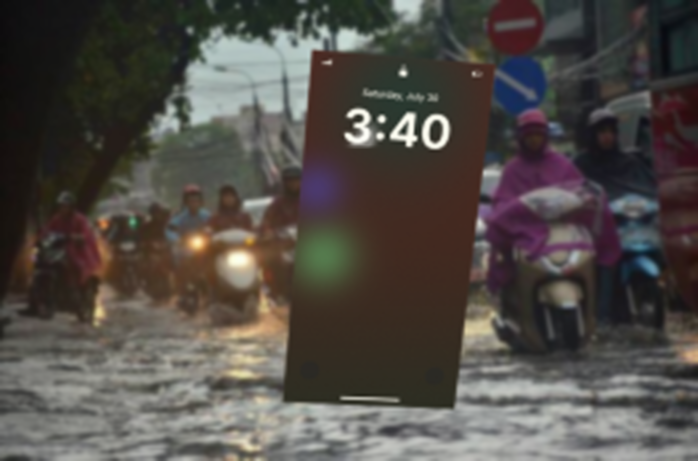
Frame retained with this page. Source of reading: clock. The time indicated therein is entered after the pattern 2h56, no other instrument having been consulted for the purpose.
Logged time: 3h40
